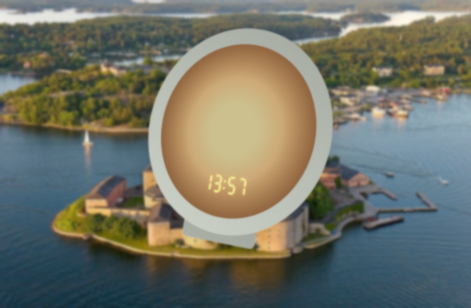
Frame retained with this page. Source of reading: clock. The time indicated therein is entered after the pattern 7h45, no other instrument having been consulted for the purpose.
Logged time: 13h57
